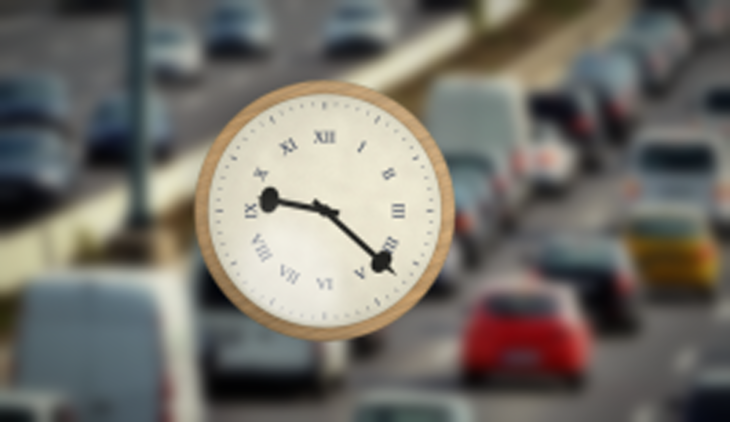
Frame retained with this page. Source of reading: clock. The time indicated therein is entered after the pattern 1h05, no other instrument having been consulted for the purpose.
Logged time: 9h22
